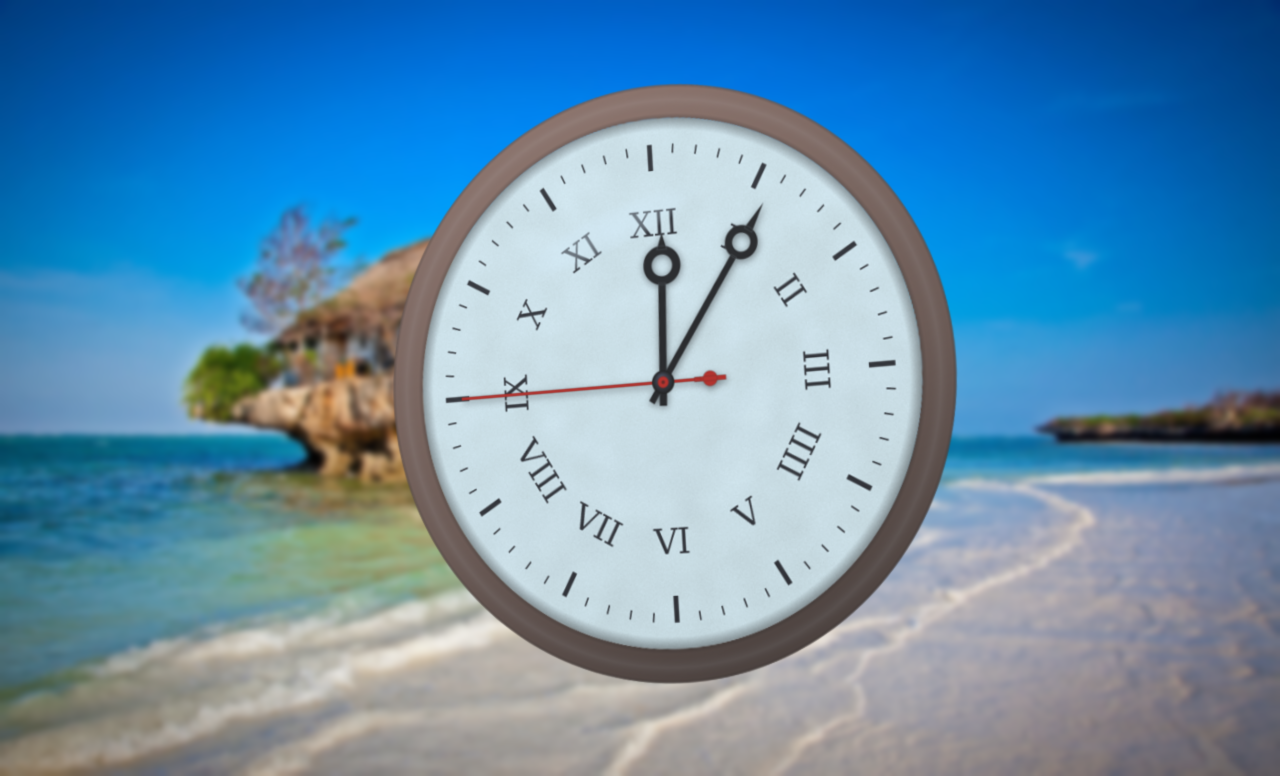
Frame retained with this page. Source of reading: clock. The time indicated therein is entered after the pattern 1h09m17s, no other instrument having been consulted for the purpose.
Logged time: 12h05m45s
